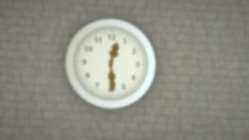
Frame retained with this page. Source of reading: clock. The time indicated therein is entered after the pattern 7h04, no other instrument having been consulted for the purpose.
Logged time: 12h29
